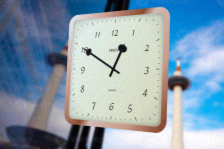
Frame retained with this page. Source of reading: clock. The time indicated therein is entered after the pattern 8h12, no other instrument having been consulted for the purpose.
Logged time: 12h50
